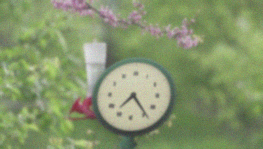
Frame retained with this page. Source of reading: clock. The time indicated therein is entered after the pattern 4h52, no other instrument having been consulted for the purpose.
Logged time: 7h24
